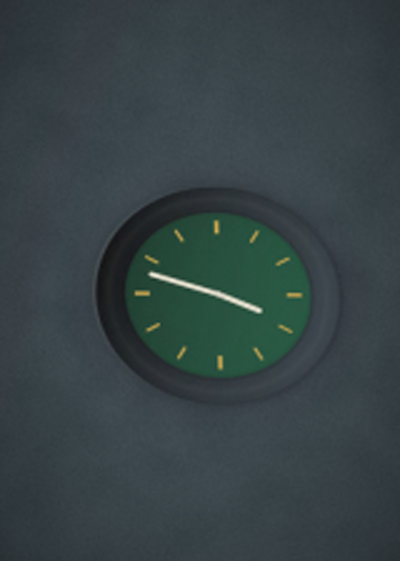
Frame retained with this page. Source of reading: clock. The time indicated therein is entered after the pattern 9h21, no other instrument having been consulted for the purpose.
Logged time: 3h48
